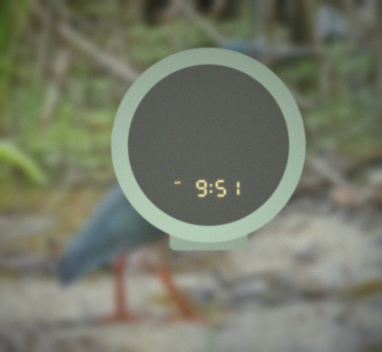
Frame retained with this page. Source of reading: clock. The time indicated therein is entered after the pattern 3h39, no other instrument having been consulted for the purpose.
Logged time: 9h51
